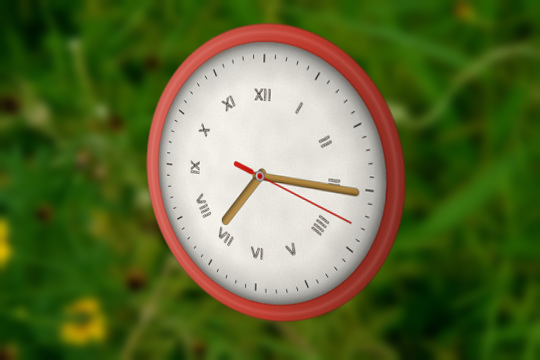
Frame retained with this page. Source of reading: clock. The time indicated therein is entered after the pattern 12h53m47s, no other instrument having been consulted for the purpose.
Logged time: 7h15m18s
